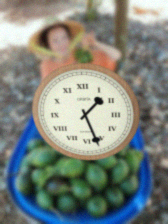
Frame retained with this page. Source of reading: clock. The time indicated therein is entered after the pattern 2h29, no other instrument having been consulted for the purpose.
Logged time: 1h27
